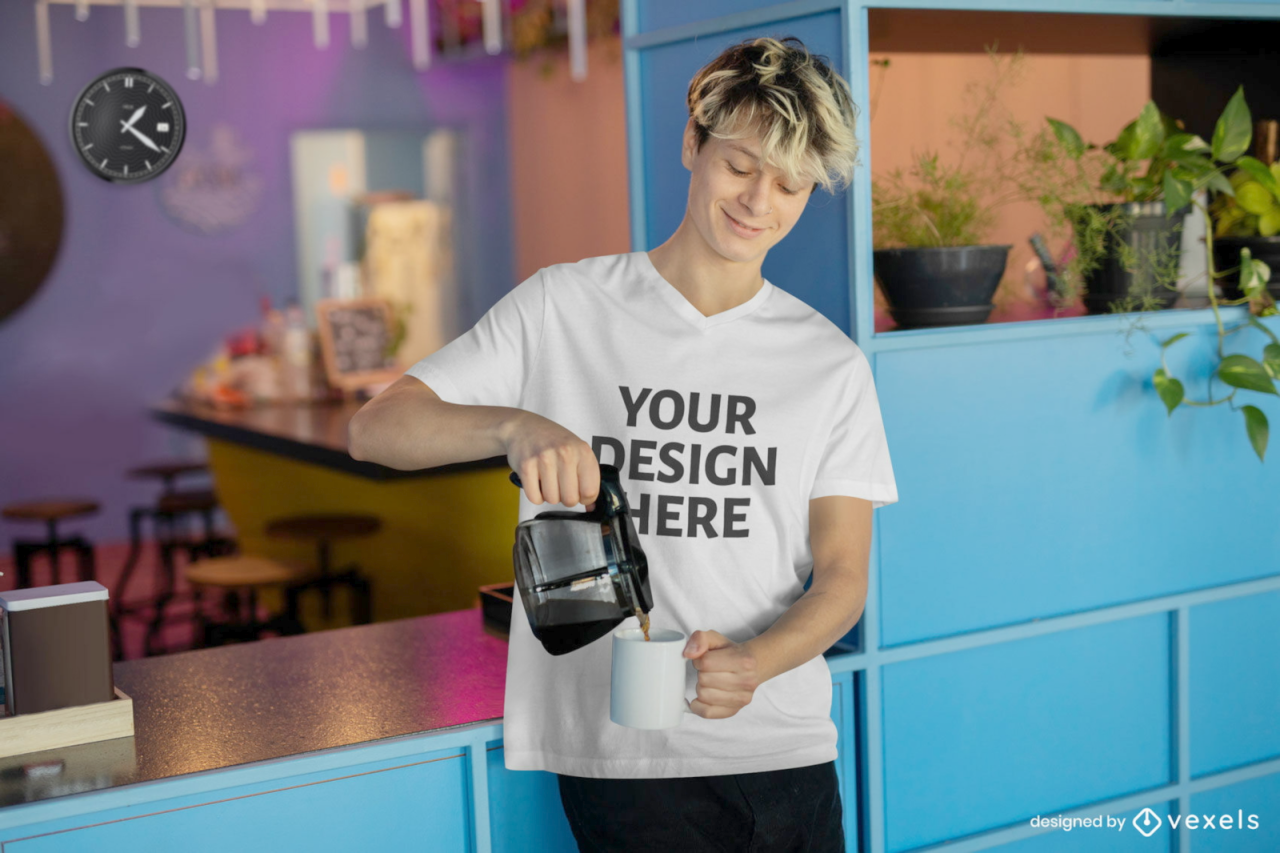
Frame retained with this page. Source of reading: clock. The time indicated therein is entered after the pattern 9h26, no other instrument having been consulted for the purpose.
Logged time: 1h21
